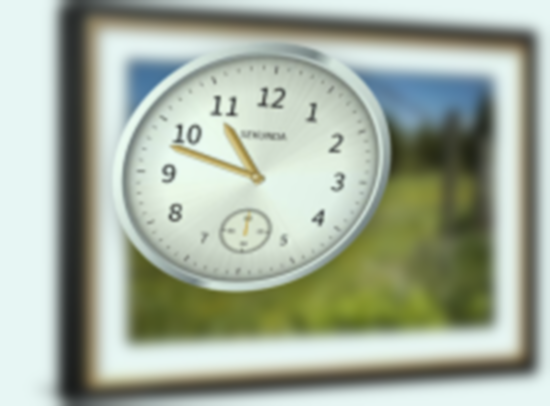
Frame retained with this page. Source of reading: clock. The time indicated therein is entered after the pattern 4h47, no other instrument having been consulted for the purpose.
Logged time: 10h48
